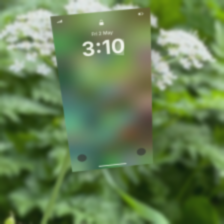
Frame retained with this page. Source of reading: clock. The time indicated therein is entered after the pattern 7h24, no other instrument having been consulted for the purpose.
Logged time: 3h10
